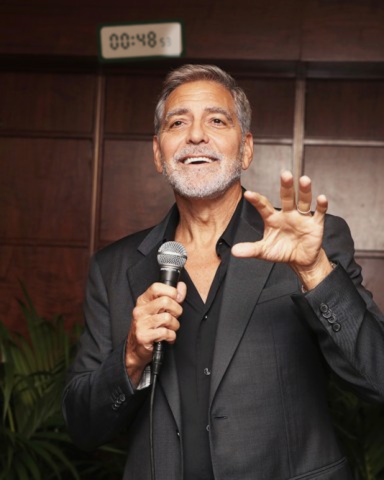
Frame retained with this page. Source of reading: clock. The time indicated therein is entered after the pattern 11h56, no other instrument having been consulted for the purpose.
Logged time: 0h48
